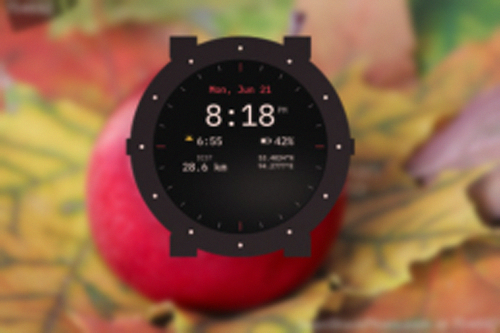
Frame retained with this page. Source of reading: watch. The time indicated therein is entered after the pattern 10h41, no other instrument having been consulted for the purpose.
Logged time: 8h18
